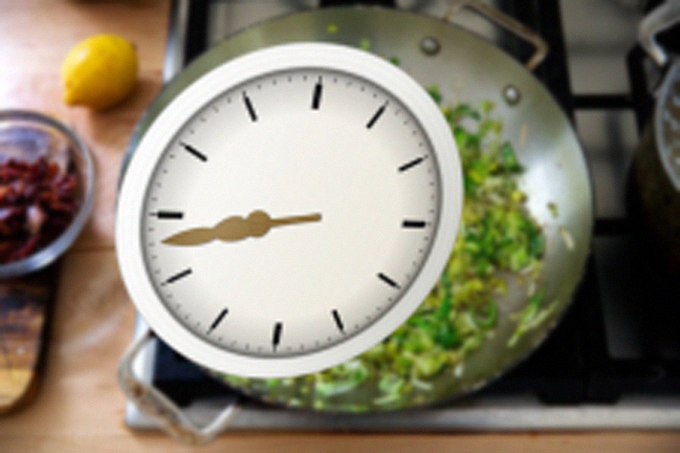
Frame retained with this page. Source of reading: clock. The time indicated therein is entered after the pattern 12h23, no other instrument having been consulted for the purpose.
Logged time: 8h43
